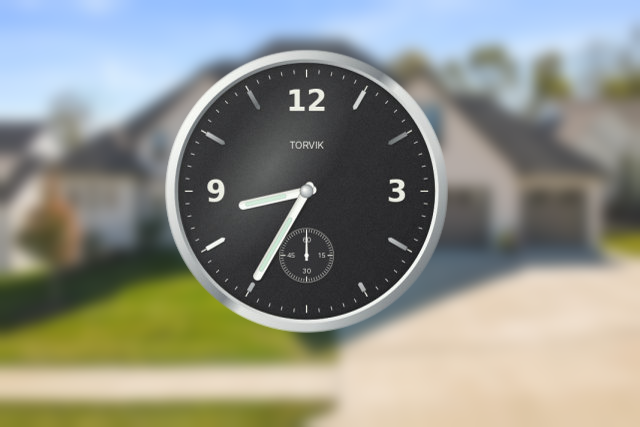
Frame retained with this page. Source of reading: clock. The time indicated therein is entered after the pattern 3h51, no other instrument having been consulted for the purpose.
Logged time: 8h35
